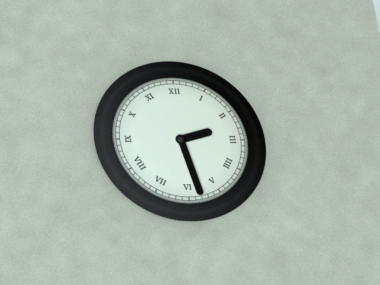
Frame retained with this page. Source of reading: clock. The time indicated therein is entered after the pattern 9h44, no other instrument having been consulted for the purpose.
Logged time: 2h28
